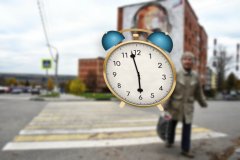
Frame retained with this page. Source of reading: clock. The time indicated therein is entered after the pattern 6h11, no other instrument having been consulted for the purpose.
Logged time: 5h58
